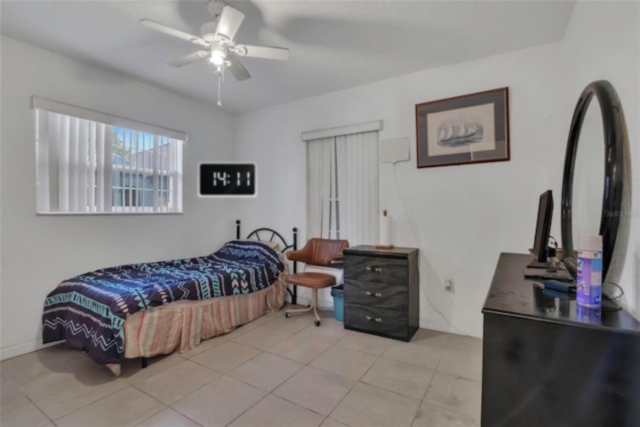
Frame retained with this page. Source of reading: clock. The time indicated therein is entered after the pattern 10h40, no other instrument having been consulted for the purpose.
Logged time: 14h11
